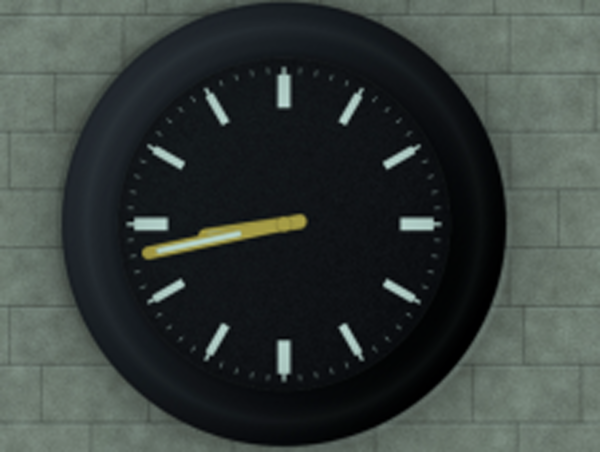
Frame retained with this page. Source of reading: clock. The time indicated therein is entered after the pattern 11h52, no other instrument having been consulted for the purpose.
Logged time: 8h43
